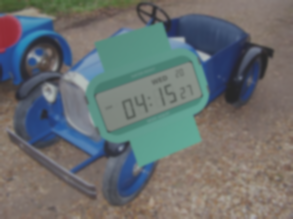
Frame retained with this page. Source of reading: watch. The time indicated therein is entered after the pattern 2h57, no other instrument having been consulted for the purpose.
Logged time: 4h15
